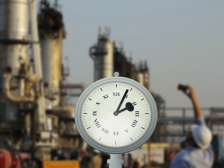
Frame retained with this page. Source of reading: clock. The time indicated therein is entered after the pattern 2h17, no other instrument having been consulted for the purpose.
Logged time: 2h04
